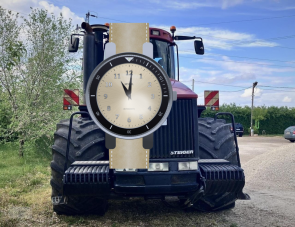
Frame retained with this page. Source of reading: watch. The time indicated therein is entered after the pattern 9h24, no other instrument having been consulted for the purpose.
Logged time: 11h01
